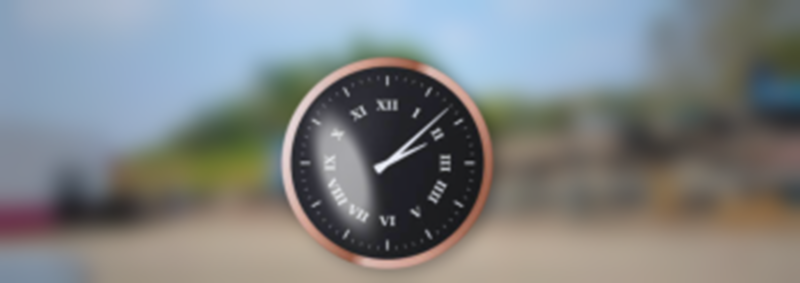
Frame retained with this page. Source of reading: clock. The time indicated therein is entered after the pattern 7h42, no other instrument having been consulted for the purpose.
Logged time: 2h08
